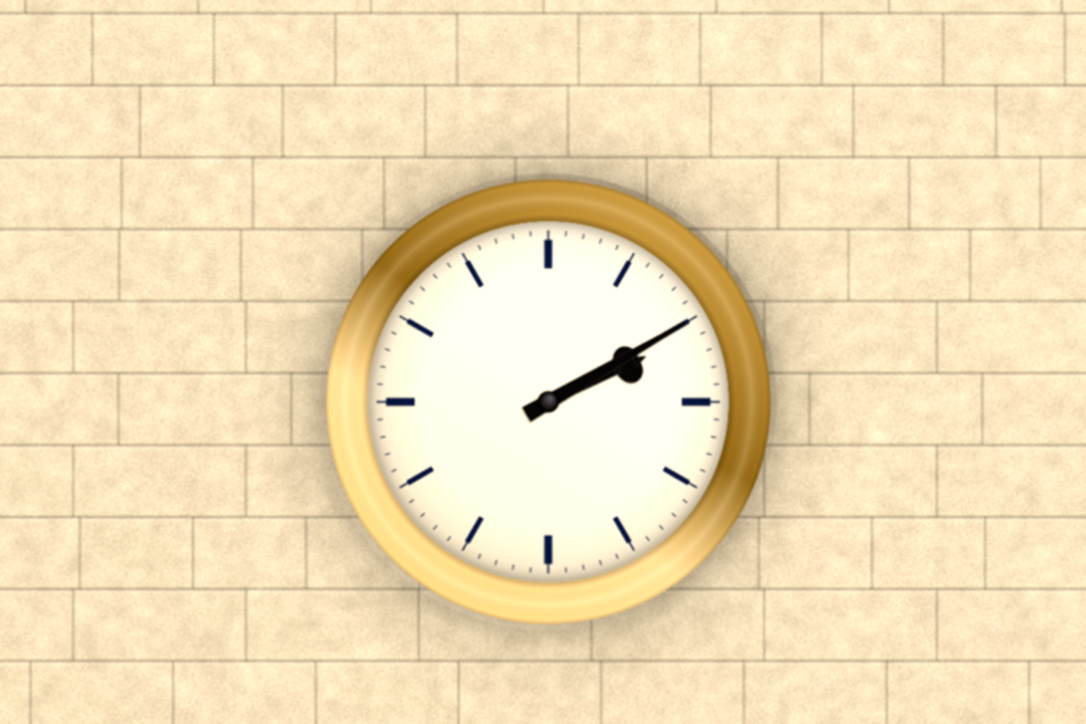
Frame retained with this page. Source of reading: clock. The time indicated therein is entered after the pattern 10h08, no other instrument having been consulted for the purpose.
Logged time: 2h10
